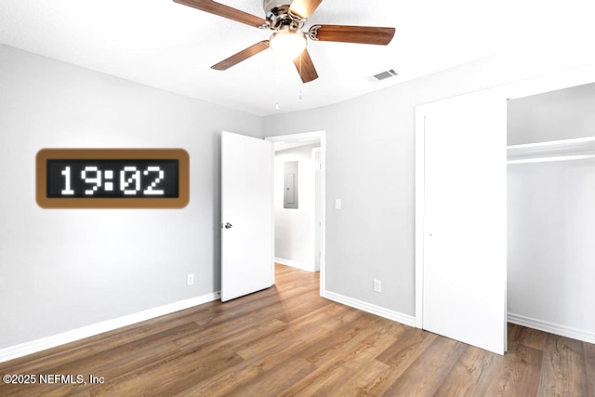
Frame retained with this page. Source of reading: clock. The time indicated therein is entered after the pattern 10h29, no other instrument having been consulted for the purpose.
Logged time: 19h02
